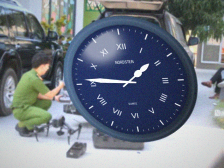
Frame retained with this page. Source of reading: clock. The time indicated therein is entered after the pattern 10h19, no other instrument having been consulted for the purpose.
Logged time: 1h46
